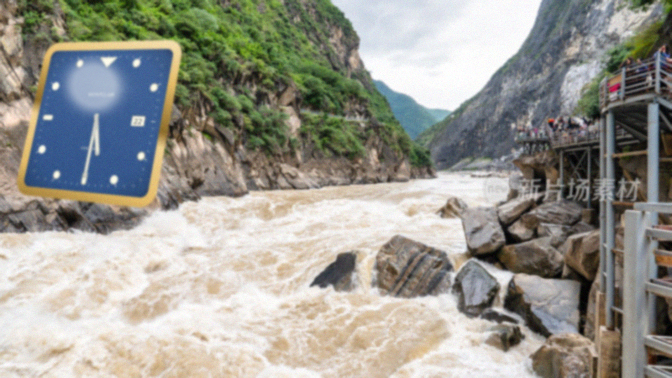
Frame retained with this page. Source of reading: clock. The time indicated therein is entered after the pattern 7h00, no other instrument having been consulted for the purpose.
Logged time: 5h30
